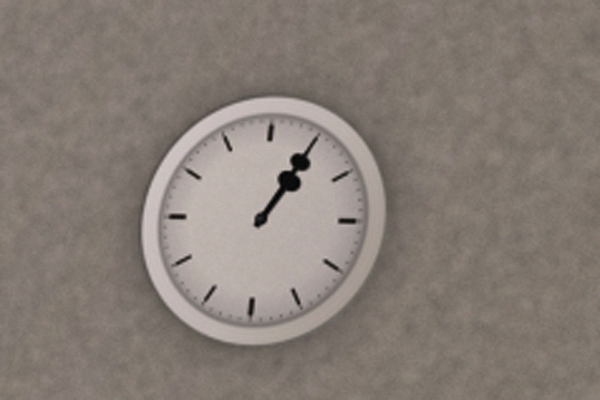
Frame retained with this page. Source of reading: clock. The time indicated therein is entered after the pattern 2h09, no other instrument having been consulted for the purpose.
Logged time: 1h05
